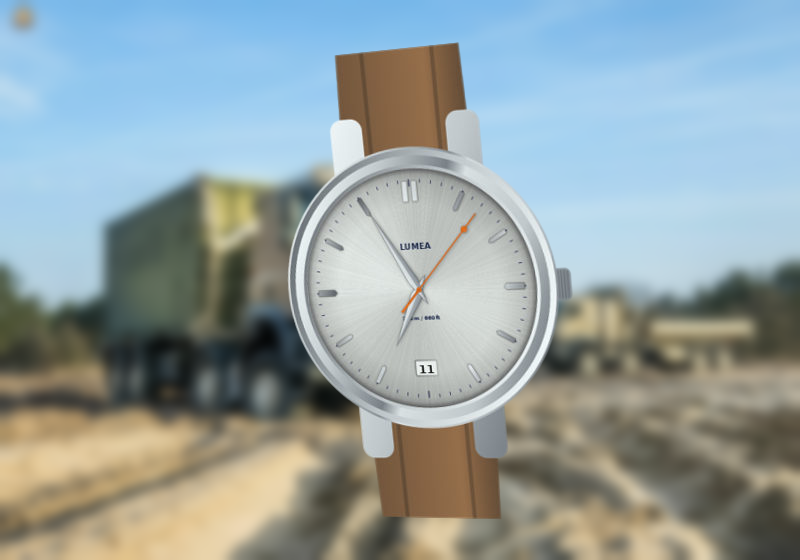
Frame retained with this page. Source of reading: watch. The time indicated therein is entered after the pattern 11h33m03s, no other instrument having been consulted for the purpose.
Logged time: 6h55m07s
